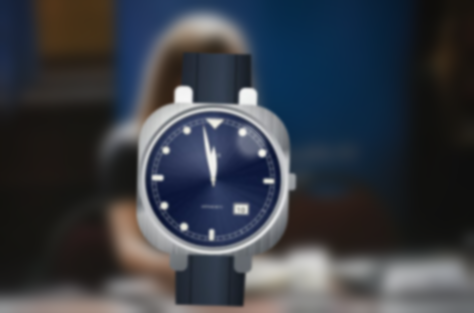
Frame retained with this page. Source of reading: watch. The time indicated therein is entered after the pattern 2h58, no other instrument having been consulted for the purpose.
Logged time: 11h58
